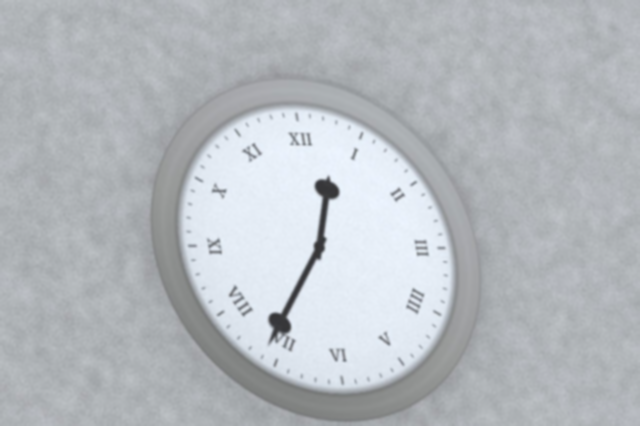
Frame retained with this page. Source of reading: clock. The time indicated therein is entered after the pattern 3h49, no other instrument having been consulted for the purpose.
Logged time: 12h36
